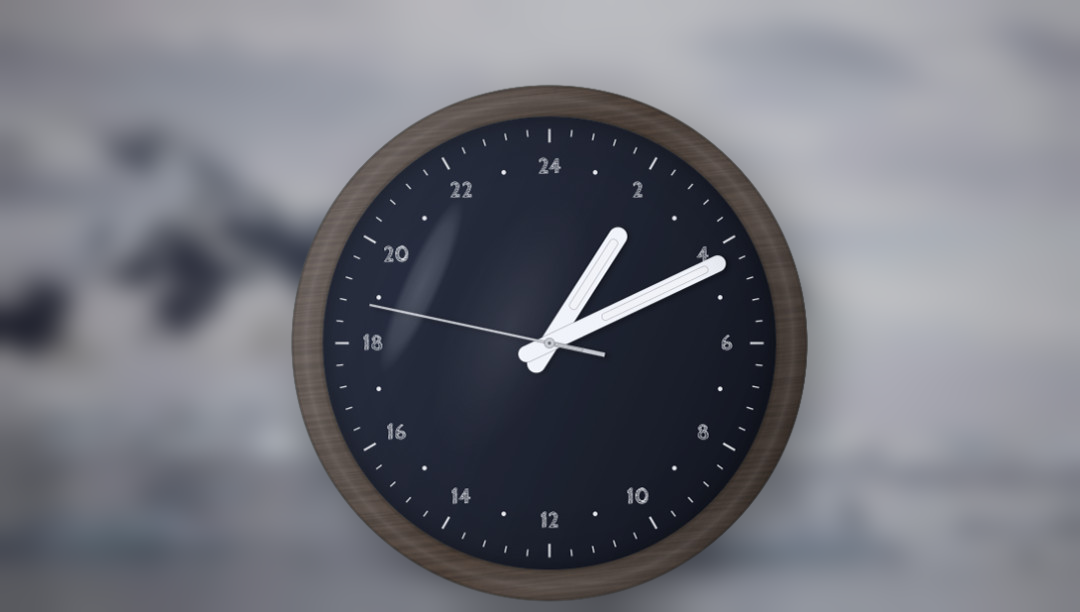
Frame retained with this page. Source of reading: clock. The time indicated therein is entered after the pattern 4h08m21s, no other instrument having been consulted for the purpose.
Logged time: 2h10m47s
